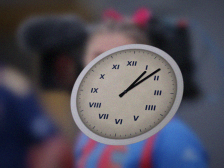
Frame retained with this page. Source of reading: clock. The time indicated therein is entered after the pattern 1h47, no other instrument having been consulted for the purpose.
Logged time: 1h08
